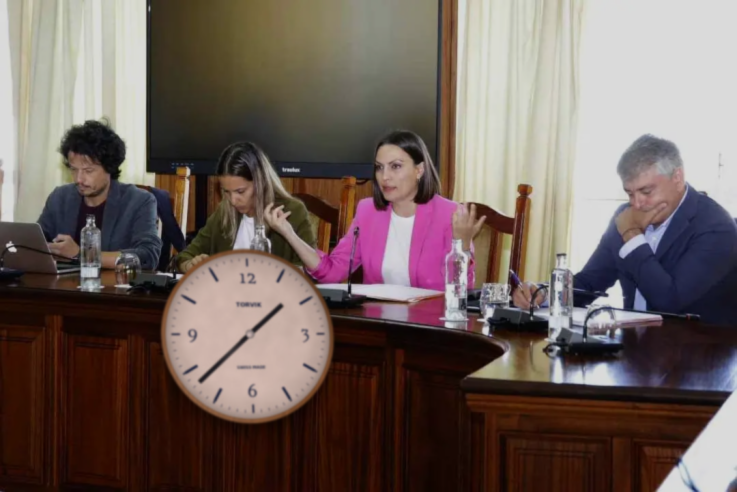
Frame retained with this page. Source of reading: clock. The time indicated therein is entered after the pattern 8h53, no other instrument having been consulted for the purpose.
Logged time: 1h38
